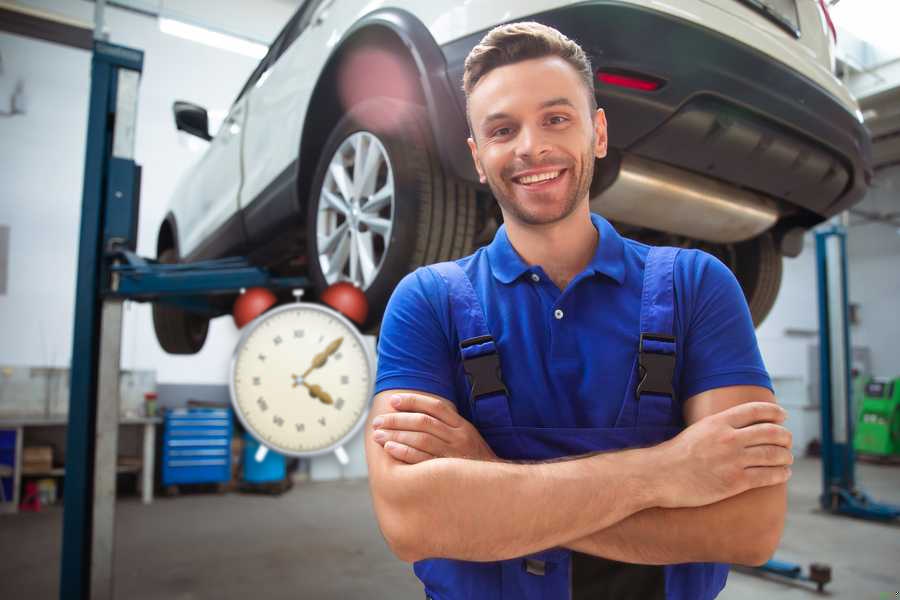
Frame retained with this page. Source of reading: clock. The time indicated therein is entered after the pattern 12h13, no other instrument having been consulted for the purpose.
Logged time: 4h08
